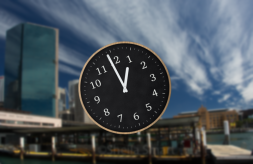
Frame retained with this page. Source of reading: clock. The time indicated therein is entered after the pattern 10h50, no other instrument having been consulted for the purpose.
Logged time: 12h59
